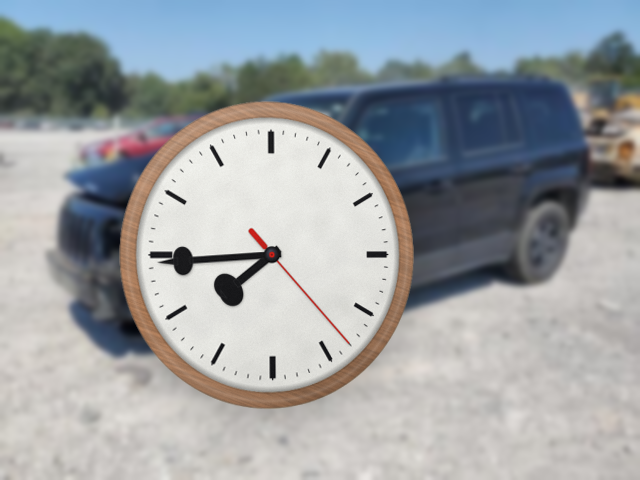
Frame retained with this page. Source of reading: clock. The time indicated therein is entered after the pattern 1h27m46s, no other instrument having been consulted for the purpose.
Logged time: 7h44m23s
